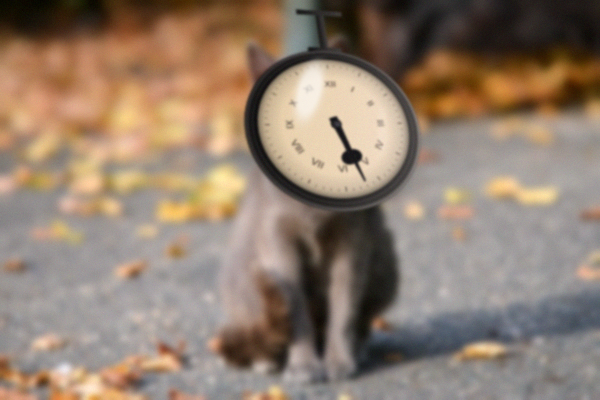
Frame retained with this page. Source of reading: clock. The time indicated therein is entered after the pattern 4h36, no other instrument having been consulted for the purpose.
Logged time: 5h27
